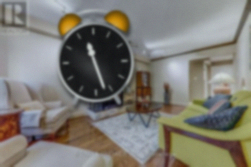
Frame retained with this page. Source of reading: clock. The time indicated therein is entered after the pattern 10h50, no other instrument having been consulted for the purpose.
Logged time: 11h27
